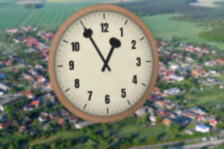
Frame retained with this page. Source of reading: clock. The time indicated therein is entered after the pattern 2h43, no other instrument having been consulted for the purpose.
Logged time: 12h55
